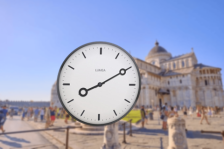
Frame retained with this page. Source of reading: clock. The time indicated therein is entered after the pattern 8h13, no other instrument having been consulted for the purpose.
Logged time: 8h10
